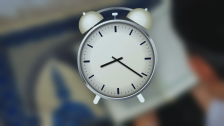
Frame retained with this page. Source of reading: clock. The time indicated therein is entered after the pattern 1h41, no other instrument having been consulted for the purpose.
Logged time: 8h21
